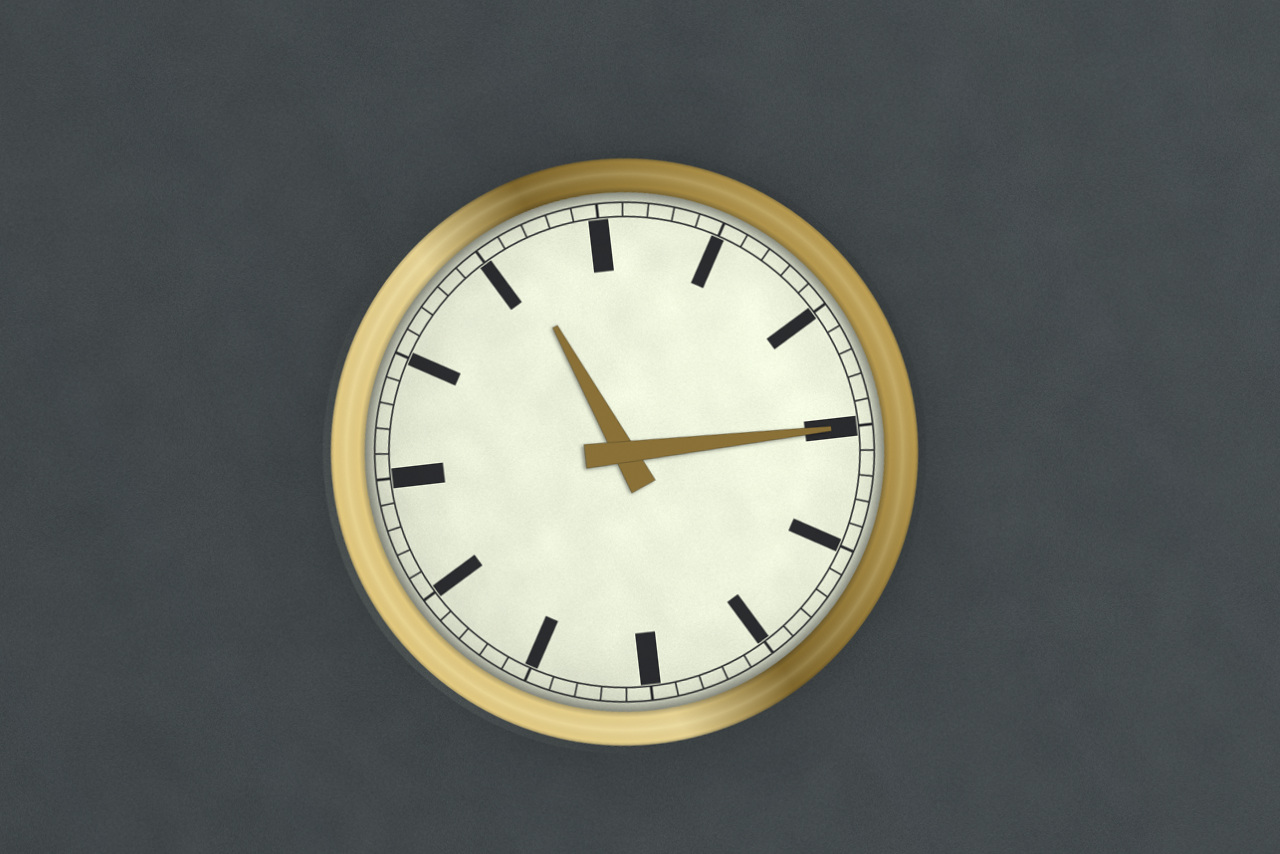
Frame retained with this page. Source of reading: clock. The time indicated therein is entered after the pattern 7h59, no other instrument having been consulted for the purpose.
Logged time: 11h15
